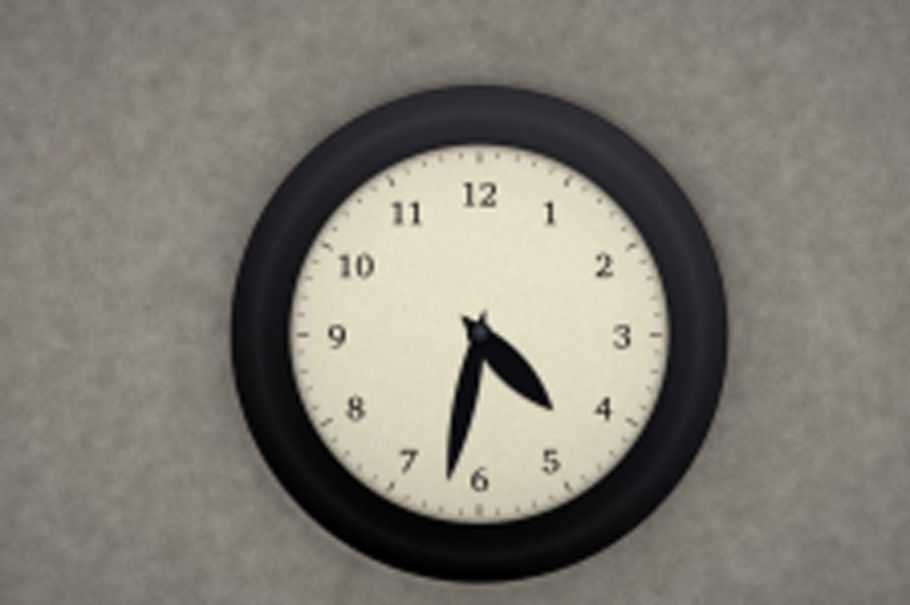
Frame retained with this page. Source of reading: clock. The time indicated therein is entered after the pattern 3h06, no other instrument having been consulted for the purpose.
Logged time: 4h32
